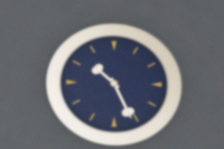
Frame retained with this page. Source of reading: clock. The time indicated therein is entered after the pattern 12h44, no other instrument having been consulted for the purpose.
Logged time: 10h26
